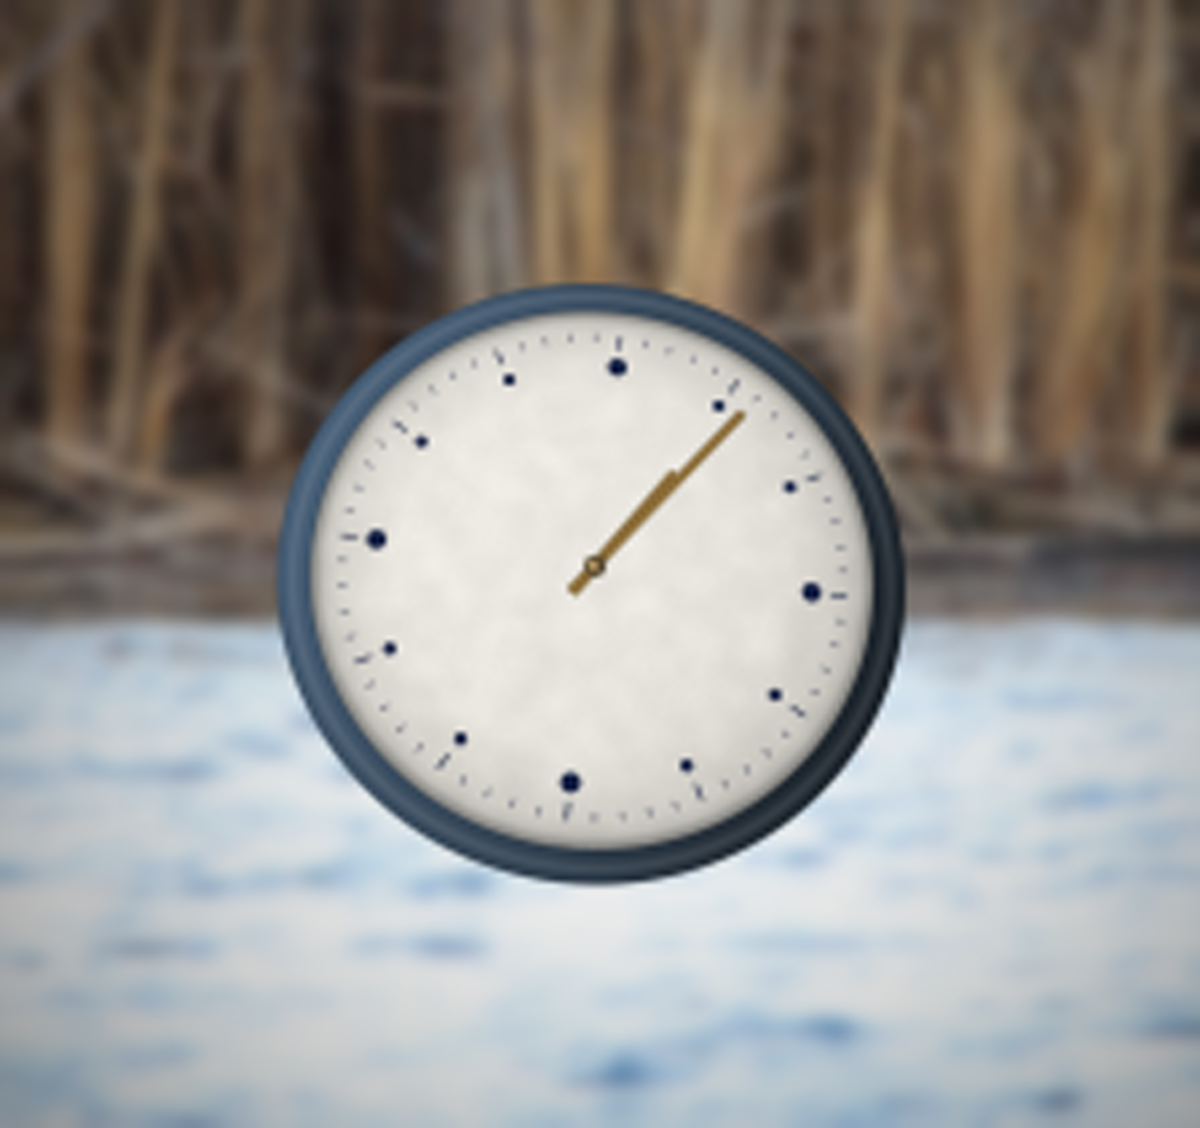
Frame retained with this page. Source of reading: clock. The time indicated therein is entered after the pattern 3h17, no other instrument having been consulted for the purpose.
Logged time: 1h06
